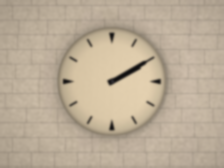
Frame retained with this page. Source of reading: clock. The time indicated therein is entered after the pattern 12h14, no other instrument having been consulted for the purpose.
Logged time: 2h10
